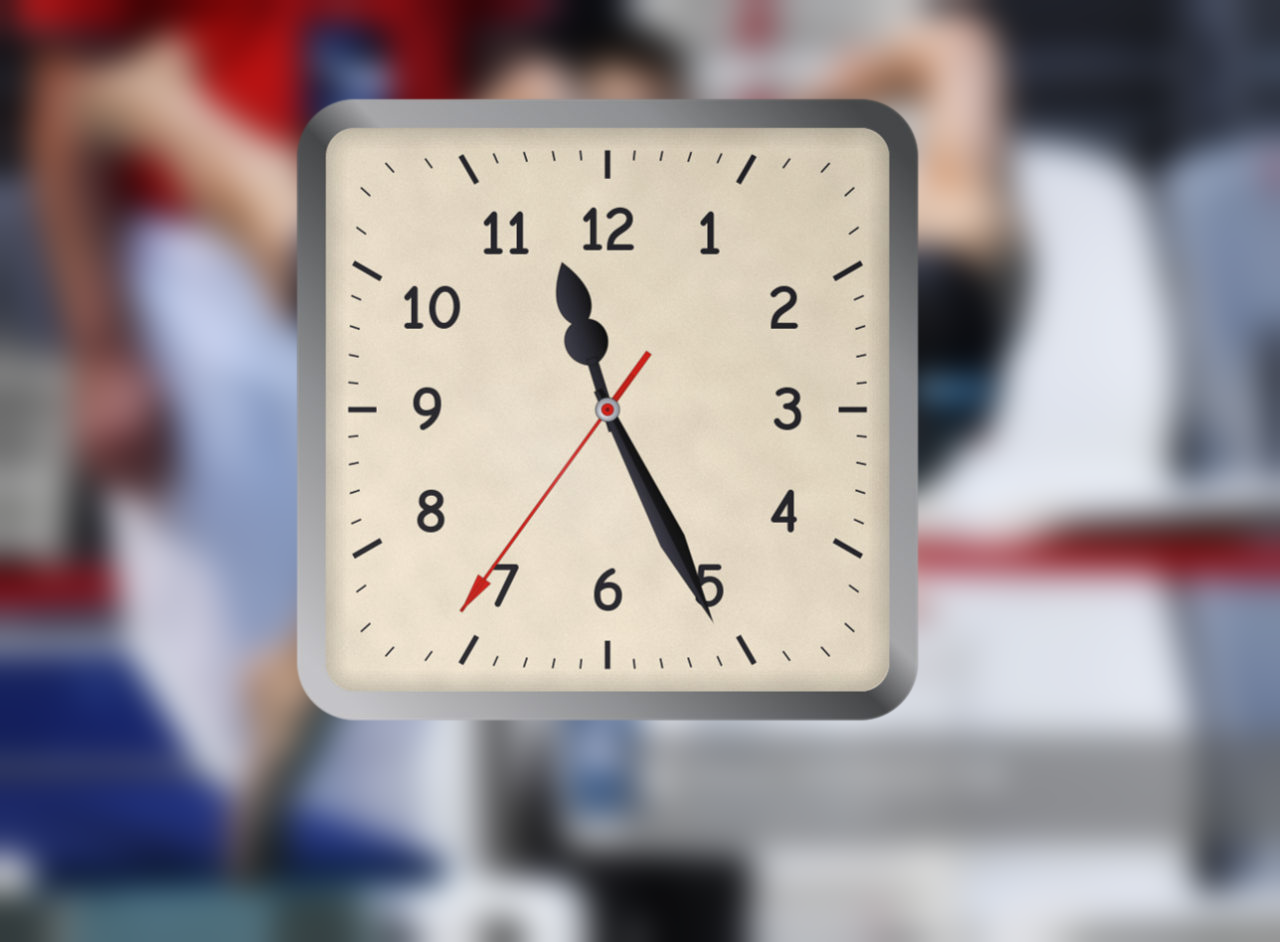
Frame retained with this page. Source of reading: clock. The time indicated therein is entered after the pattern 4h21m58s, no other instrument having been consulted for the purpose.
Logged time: 11h25m36s
